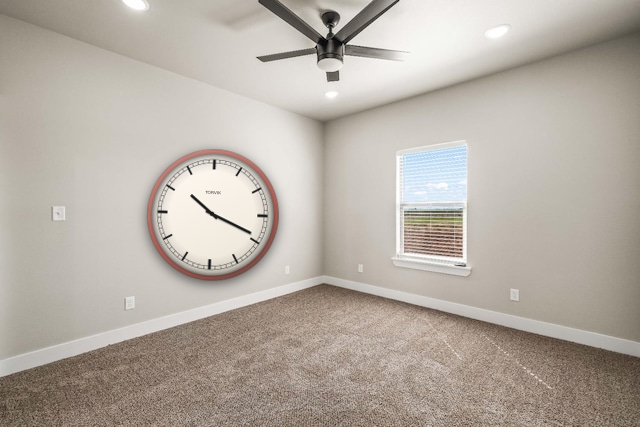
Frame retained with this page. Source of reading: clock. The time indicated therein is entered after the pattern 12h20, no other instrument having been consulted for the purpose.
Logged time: 10h19
